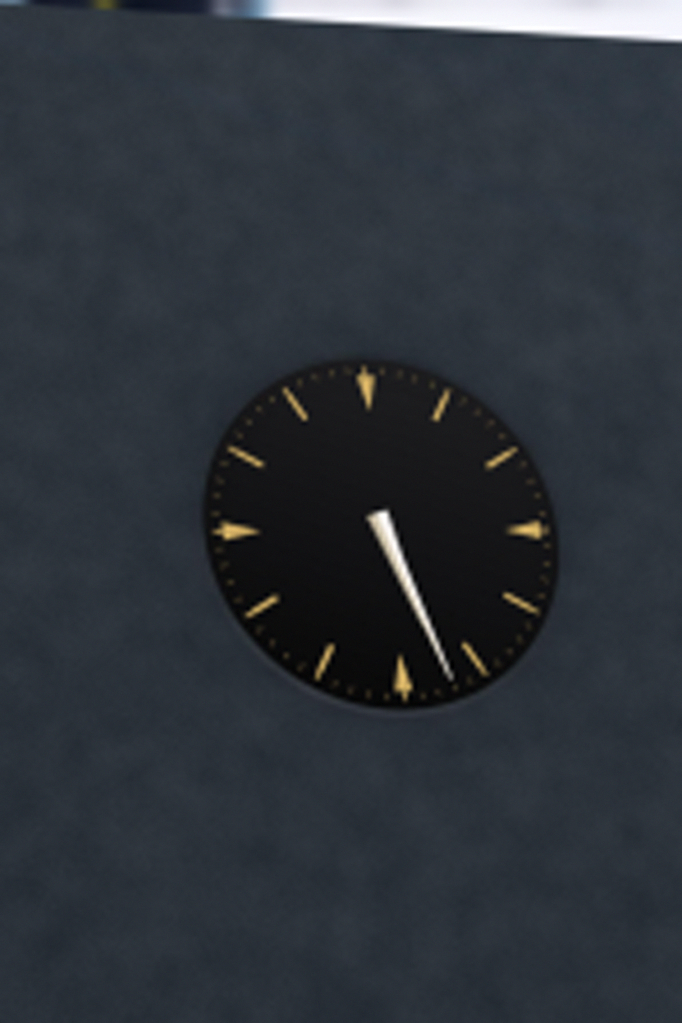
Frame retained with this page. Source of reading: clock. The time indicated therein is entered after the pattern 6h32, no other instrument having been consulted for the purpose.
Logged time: 5h27
